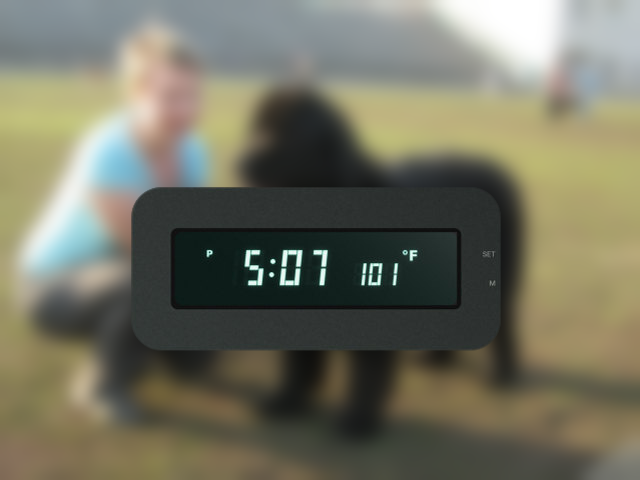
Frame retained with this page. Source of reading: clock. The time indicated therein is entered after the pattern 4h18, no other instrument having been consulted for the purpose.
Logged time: 5h07
